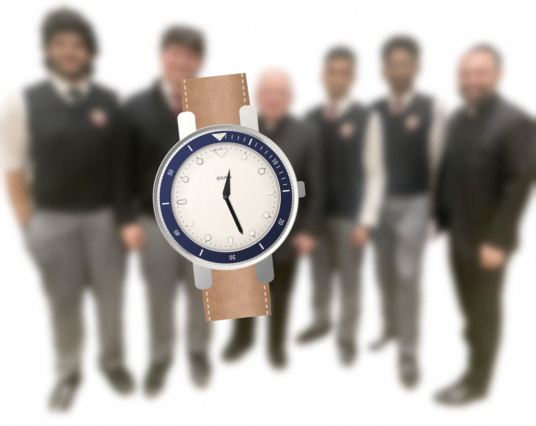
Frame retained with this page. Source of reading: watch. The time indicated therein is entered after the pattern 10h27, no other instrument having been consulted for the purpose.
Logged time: 12h27
